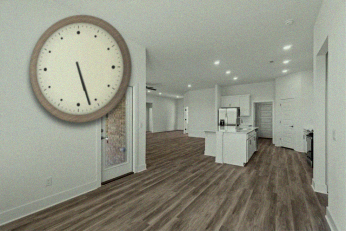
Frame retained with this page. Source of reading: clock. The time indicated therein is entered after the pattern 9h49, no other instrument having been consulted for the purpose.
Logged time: 5h27
